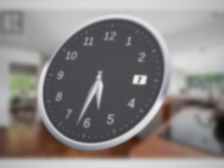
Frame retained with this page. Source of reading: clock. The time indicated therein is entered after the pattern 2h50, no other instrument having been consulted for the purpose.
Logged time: 5h32
